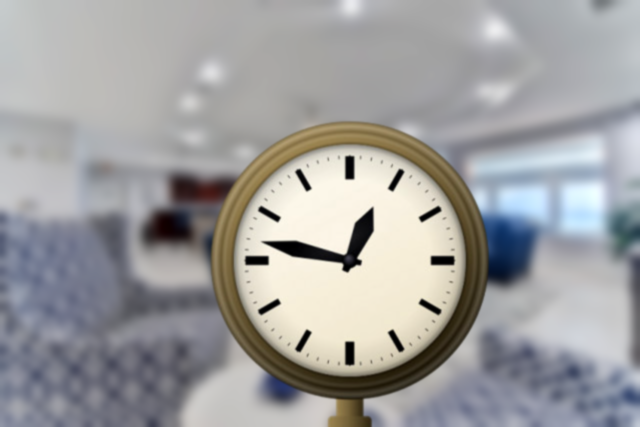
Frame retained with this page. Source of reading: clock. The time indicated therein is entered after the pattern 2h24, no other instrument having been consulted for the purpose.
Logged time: 12h47
